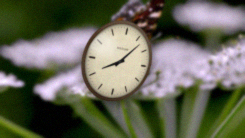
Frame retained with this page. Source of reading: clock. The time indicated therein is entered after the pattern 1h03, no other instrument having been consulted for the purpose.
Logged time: 8h07
